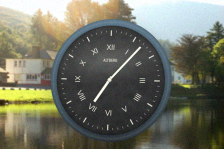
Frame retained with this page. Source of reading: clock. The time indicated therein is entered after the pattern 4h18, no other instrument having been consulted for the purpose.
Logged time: 7h07
